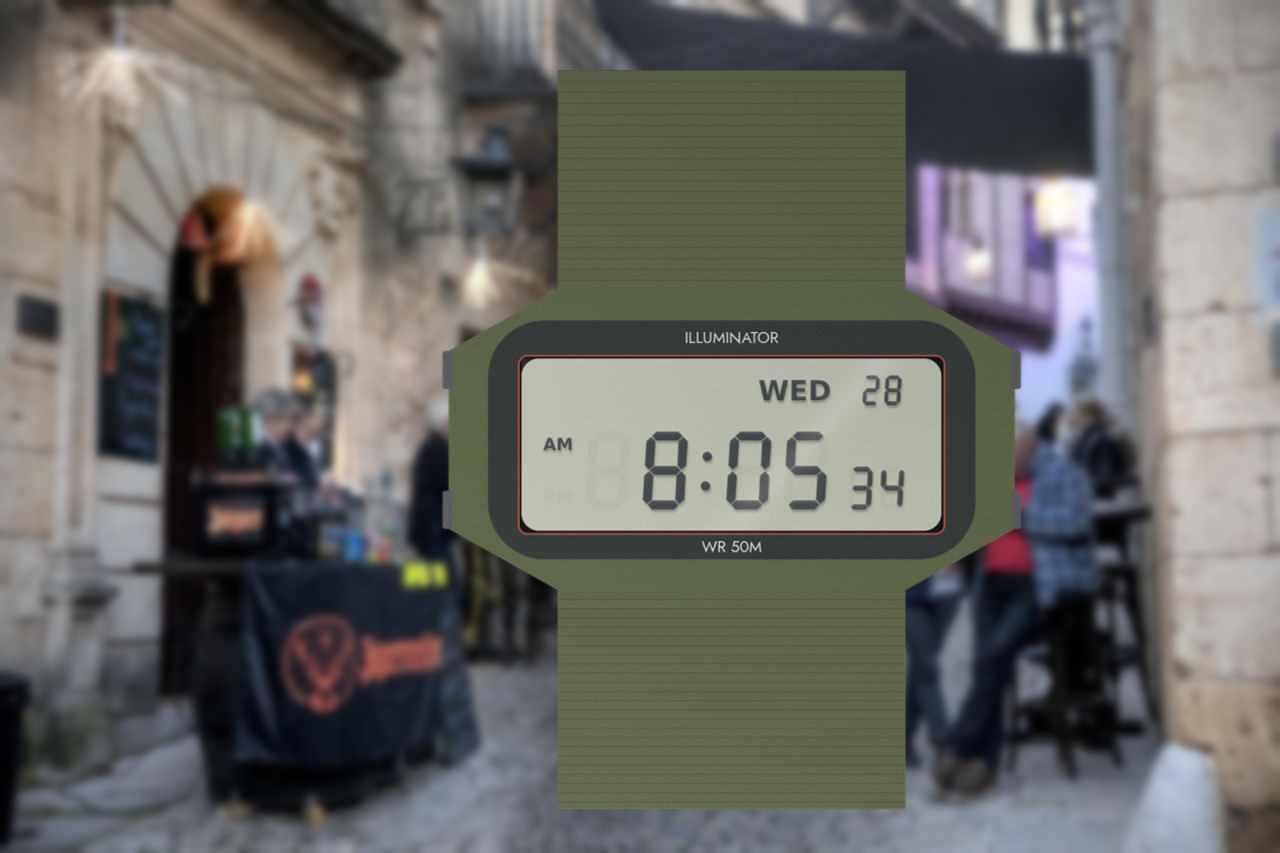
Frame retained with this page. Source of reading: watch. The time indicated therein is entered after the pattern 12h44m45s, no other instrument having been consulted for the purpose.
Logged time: 8h05m34s
